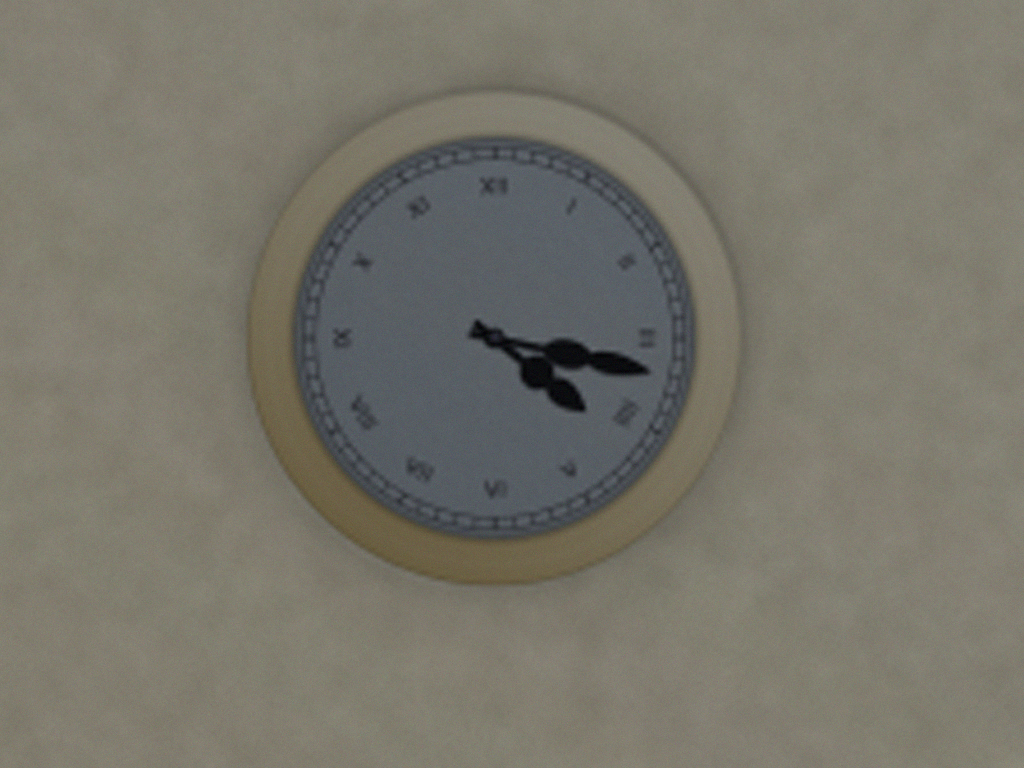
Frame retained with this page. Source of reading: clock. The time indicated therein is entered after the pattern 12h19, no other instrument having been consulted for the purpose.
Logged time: 4h17
